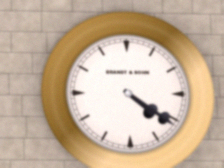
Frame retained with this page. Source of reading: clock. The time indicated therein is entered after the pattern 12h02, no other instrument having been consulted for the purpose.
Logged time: 4h21
